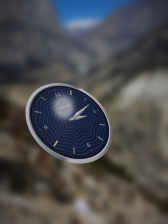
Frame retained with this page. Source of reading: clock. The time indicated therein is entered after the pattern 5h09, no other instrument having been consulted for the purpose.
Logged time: 3h12
